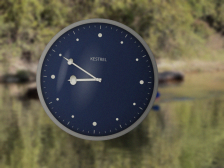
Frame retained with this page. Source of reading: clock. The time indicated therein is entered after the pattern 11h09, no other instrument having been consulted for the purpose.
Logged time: 8h50
